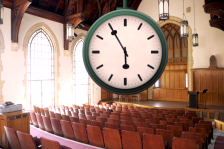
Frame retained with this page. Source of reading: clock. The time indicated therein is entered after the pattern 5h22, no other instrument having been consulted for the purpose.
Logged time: 5h55
